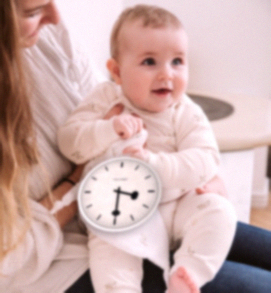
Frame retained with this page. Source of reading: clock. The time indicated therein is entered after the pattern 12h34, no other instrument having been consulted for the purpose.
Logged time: 3h30
